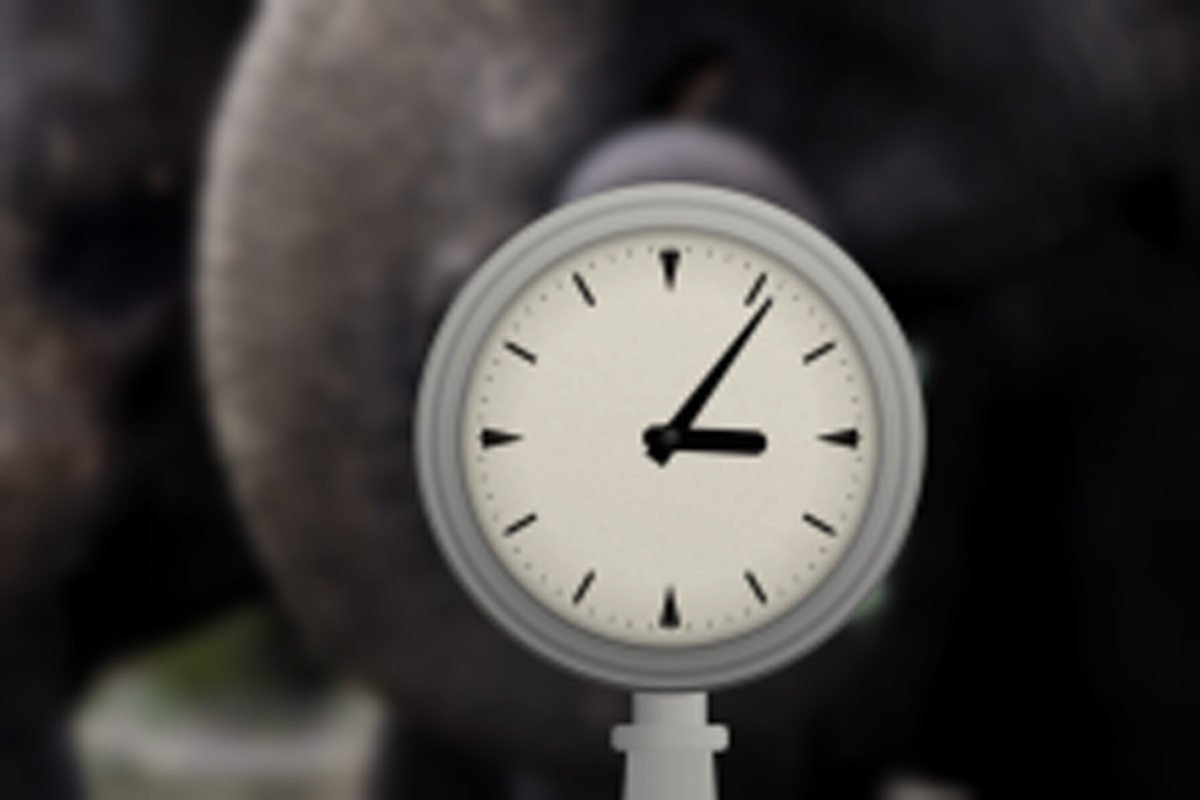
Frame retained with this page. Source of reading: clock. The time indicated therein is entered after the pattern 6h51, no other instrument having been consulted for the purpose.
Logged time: 3h06
